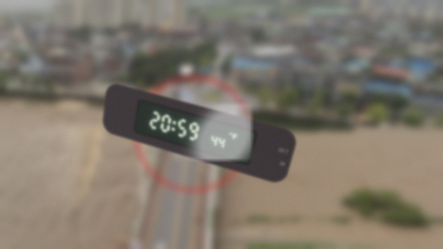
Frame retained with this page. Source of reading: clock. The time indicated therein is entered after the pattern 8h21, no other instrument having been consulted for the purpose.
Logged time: 20h59
